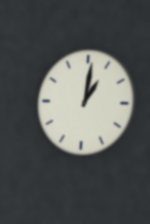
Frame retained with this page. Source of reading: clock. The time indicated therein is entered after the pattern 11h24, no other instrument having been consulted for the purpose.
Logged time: 1h01
